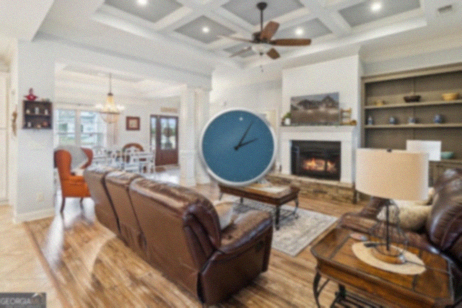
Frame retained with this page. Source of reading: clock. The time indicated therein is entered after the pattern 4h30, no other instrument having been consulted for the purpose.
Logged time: 2h04
